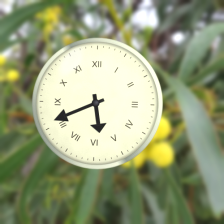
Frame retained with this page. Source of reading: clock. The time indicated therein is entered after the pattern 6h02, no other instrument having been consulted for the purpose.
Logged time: 5h41
